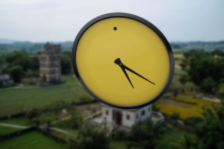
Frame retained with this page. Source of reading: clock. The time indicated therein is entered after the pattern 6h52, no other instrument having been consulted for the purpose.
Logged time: 5h21
